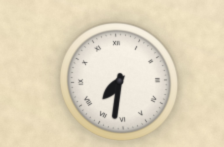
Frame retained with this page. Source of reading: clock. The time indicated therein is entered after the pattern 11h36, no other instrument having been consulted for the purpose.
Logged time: 7h32
